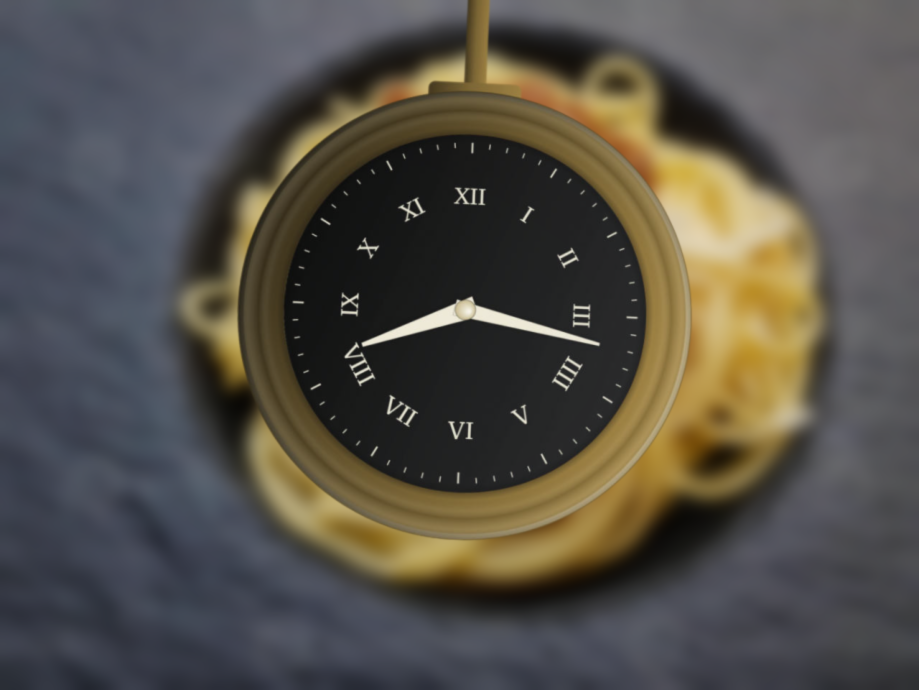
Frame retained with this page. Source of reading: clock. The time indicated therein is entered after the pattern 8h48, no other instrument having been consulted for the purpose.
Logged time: 8h17
